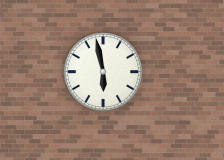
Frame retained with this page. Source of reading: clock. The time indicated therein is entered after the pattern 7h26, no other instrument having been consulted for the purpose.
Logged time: 5h58
